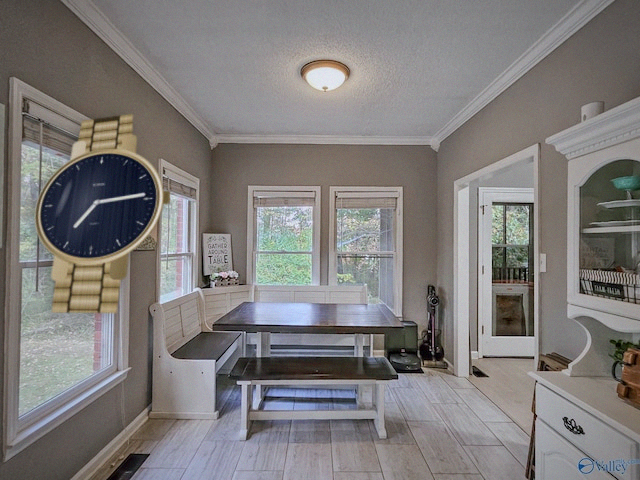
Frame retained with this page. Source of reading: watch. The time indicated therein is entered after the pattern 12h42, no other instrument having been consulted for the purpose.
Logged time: 7h14
